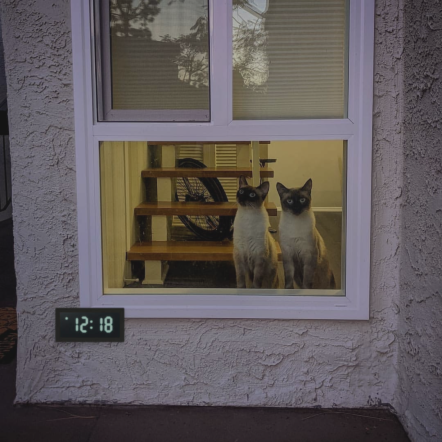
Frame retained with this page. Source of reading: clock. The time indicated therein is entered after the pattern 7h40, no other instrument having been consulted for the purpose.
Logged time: 12h18
